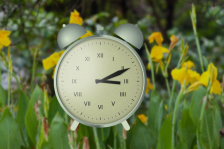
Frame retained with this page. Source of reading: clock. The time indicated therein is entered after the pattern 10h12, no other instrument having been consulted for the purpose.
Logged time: 3h11
